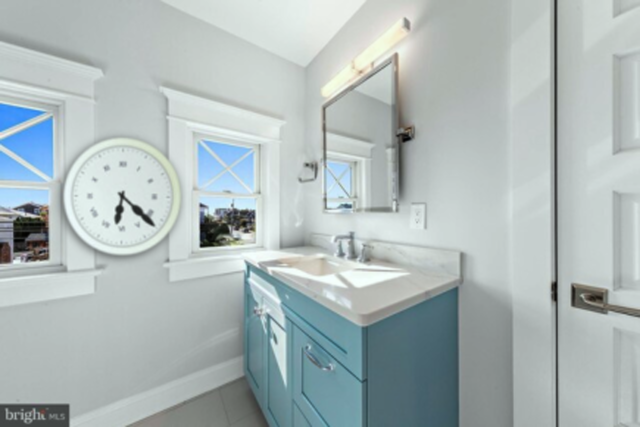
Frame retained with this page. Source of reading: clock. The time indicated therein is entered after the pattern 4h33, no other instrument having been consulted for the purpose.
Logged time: 6h22
